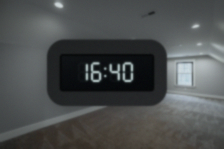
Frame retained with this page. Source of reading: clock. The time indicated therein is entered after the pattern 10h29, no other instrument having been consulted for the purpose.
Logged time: 16h40
